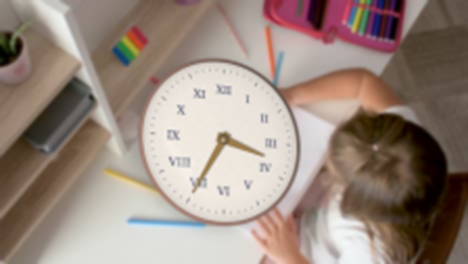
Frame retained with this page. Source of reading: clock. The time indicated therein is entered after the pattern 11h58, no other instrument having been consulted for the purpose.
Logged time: 3h35
